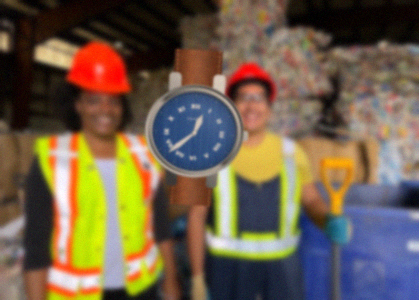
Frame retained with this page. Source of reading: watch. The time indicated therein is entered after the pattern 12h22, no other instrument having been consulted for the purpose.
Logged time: 12h38
